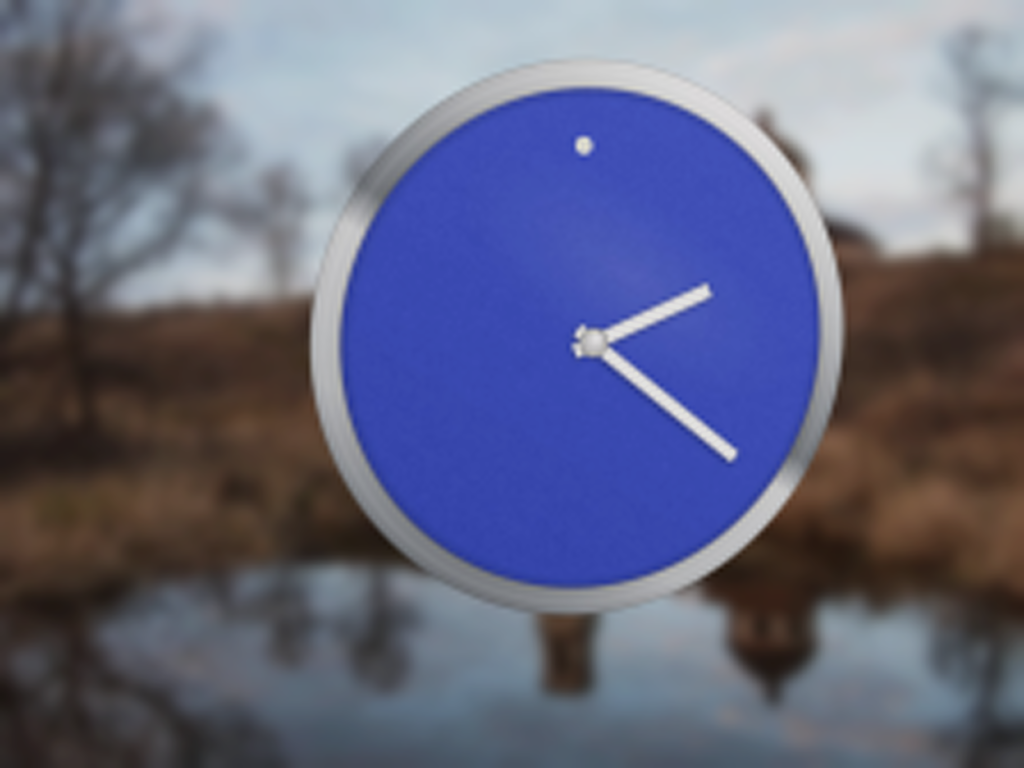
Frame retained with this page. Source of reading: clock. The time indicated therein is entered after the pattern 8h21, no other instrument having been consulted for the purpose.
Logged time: 2h22
